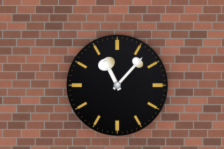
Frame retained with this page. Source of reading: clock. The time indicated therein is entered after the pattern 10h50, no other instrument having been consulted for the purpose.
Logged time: 11h07
